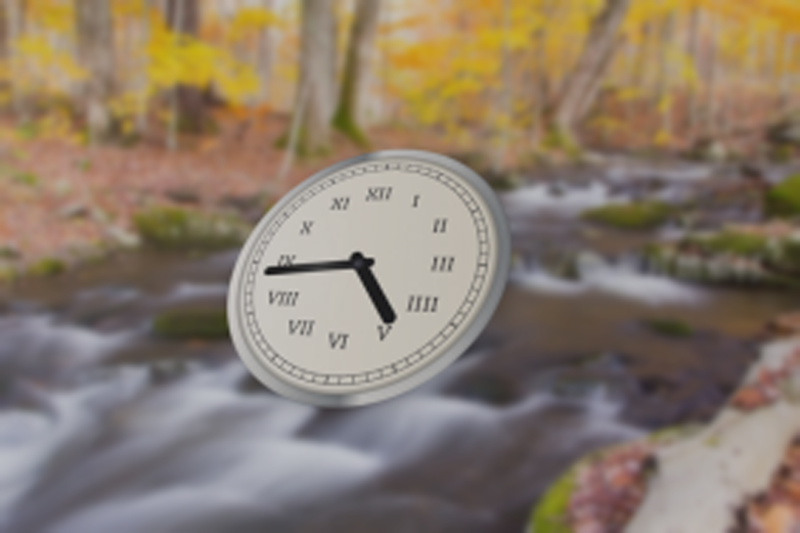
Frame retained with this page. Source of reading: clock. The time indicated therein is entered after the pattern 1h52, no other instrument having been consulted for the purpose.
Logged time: 4h44
